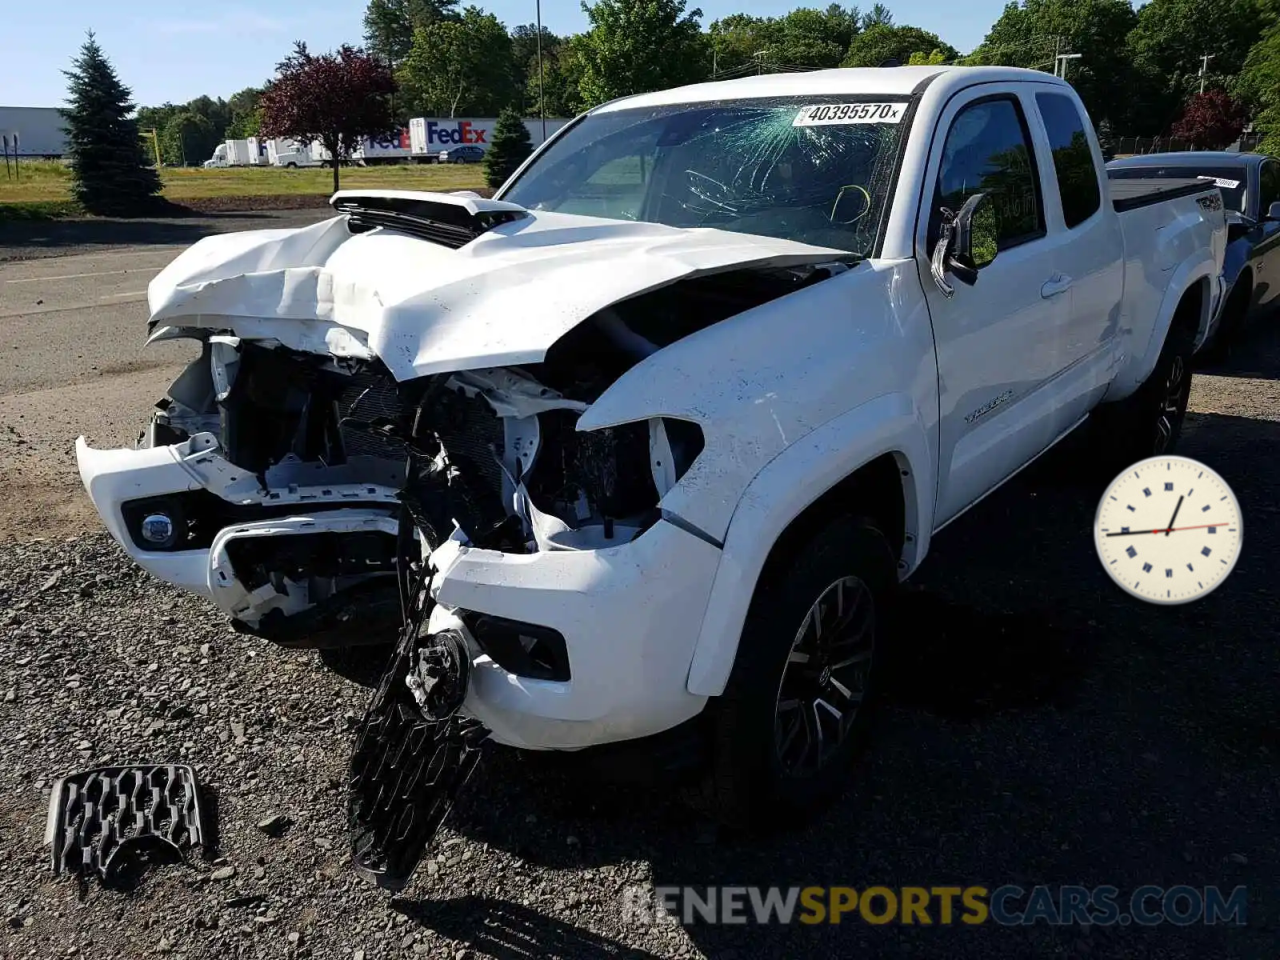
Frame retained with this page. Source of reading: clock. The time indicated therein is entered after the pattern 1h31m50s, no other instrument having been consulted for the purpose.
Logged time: 12h44m14s
